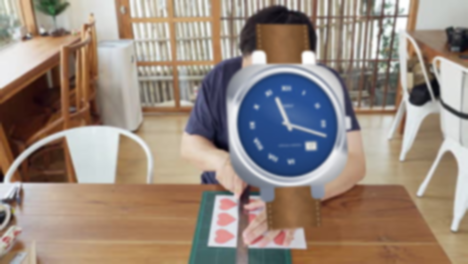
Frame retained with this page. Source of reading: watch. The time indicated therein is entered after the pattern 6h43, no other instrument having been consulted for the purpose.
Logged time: 11h18
